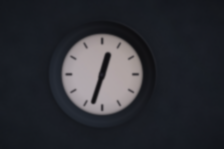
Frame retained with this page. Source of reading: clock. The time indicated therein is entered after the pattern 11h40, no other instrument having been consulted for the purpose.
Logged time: 12h33
